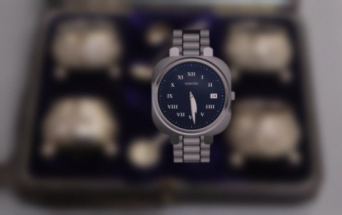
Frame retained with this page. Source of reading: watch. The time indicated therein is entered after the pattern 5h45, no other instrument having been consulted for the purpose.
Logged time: 5h29
